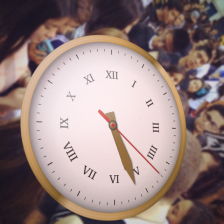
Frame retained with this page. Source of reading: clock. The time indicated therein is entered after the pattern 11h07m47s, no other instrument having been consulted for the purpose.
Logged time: 5h26m22s
